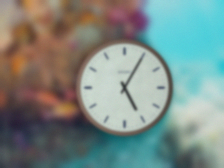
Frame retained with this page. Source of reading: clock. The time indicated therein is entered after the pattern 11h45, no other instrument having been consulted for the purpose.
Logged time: 5h05
